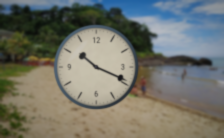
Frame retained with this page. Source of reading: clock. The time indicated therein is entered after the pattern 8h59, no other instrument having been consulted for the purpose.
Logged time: 10h19
